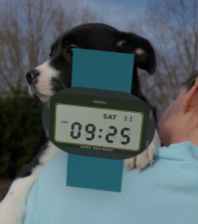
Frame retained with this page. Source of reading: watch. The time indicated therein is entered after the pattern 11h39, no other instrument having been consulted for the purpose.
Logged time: 9h25
